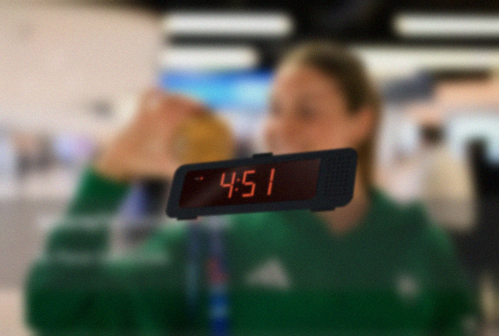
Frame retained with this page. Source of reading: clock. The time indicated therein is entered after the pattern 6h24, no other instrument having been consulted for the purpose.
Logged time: 4h51
